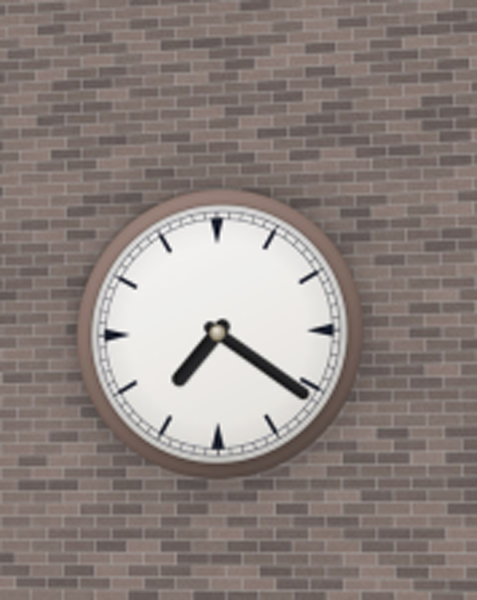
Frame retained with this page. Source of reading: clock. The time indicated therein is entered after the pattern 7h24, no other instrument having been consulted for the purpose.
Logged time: 7h21
